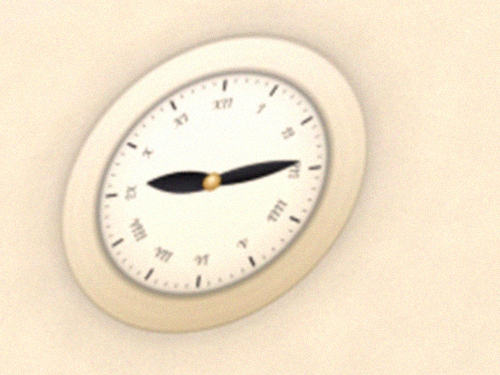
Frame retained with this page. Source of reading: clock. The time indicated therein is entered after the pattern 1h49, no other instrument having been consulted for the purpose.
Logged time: 9h14
